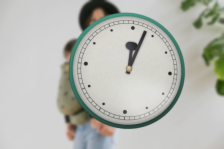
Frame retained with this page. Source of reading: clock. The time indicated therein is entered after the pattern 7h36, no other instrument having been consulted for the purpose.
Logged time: 12h03
